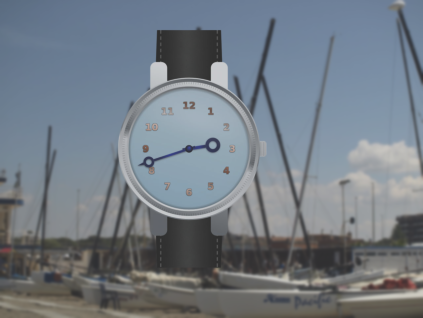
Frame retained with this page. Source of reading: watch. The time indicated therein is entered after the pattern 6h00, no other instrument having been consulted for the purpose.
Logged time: 2h42
